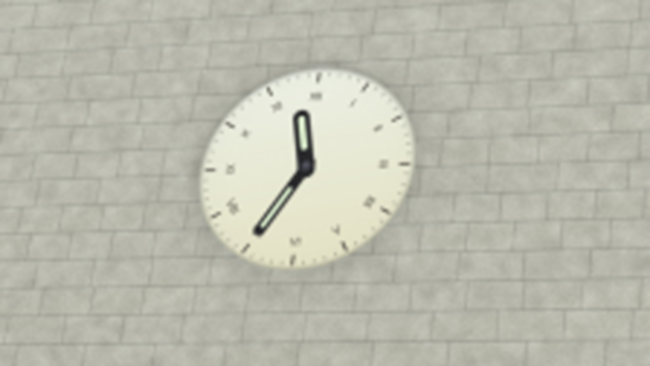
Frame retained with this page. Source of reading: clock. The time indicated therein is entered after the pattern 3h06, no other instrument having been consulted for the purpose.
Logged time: 11h35
